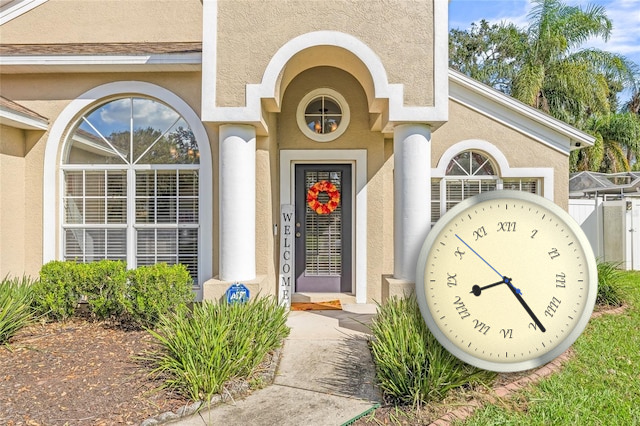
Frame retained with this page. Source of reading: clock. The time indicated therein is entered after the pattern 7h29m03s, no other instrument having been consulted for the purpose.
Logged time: 8h23m52s
